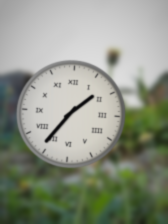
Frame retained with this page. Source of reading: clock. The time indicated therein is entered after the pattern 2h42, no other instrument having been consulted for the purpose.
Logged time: 1h36
